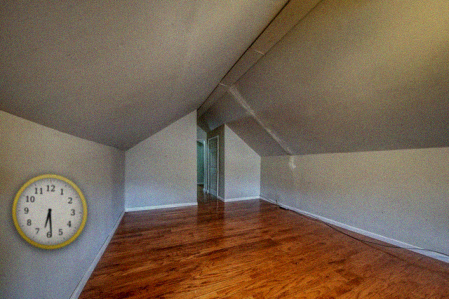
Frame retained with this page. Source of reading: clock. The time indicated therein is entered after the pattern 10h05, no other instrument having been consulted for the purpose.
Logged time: 6h29
